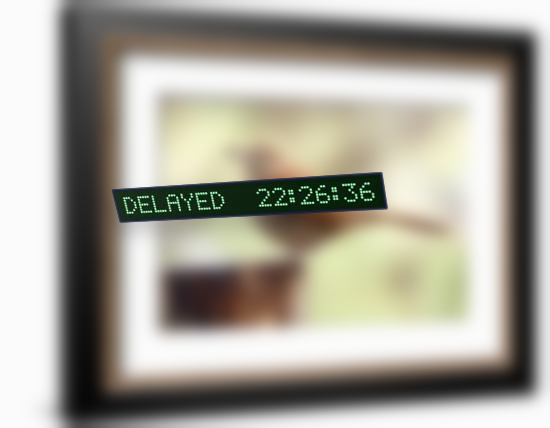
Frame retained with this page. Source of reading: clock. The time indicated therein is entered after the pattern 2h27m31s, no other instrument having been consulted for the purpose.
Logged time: 22h26m36s
